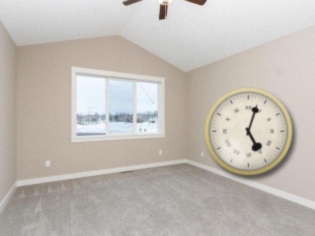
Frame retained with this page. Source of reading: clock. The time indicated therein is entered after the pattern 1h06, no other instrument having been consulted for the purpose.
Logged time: 5h03
